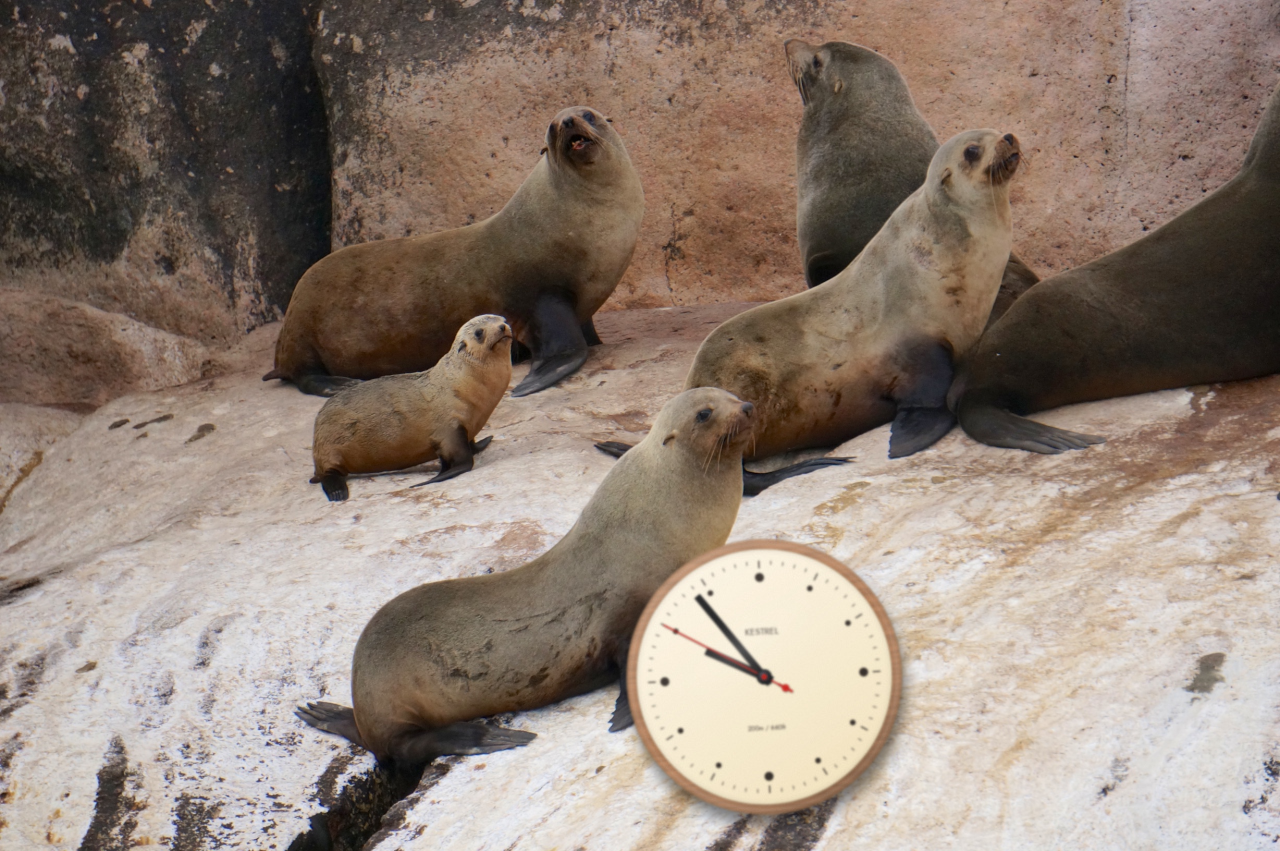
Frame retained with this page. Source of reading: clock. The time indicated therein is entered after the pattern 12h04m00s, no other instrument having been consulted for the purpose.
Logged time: 9h53m50s
